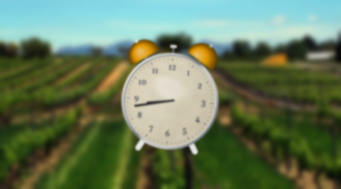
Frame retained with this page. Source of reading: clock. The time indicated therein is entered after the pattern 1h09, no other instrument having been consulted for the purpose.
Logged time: 8h43
